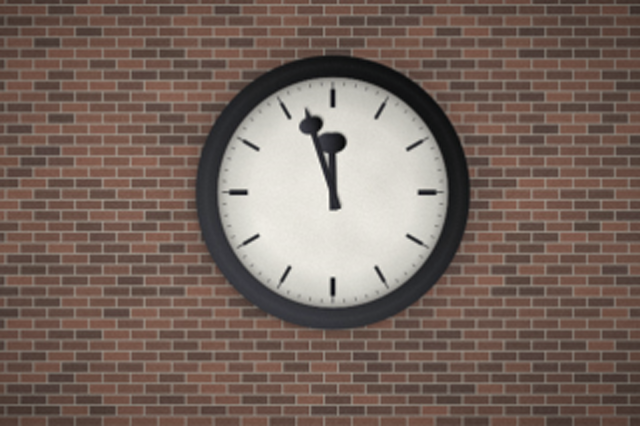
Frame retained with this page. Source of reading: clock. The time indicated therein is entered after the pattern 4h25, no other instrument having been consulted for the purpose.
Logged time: 11h57
